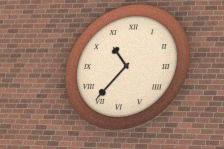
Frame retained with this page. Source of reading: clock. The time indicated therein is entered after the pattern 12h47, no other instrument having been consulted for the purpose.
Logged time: 10h36
